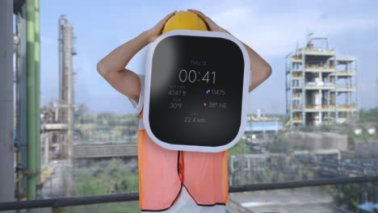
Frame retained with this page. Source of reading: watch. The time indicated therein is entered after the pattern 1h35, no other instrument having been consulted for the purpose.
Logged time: 0h41
